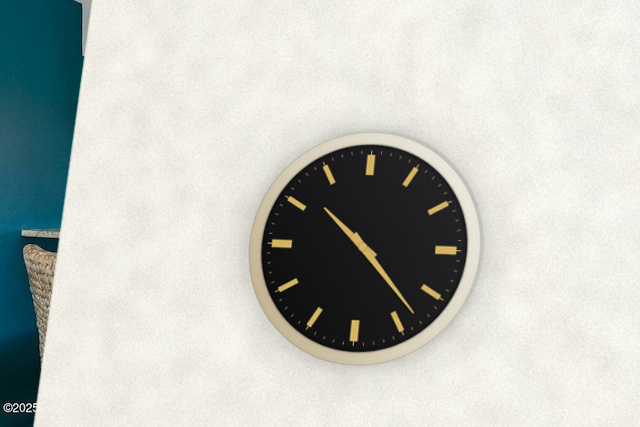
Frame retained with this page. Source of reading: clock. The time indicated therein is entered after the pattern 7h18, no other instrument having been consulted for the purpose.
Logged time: 10h23
